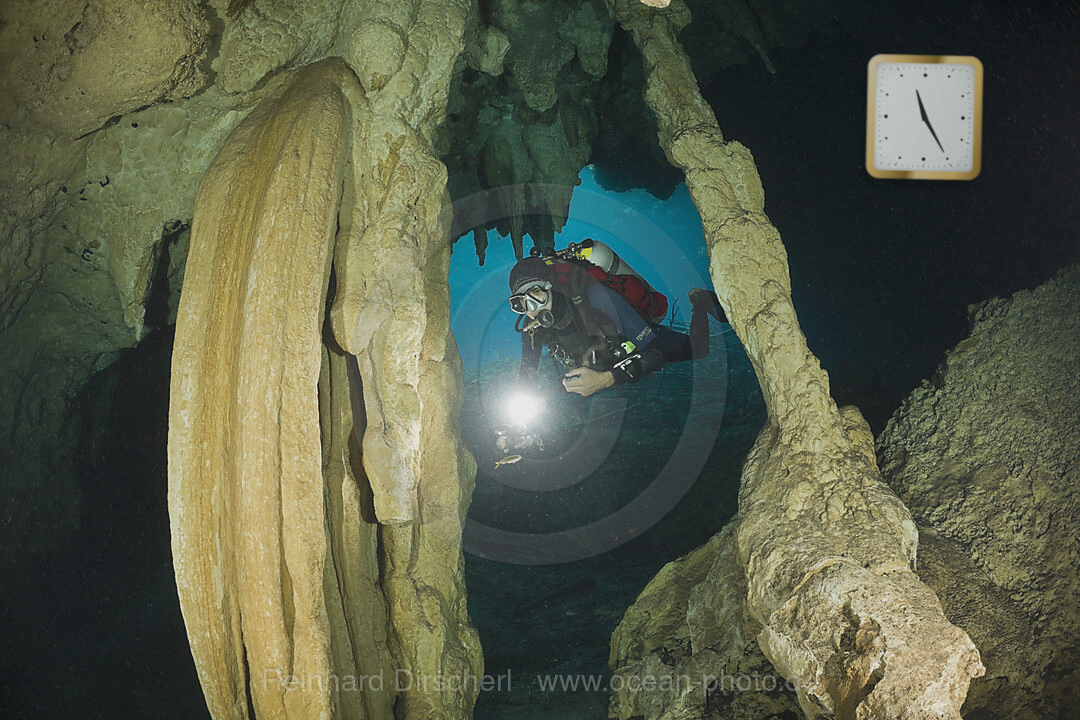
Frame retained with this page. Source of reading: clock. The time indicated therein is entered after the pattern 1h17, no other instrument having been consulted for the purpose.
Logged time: 11h25
